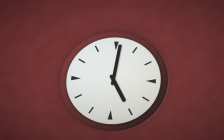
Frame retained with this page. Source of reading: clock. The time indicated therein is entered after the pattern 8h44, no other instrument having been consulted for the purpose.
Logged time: 5h01
